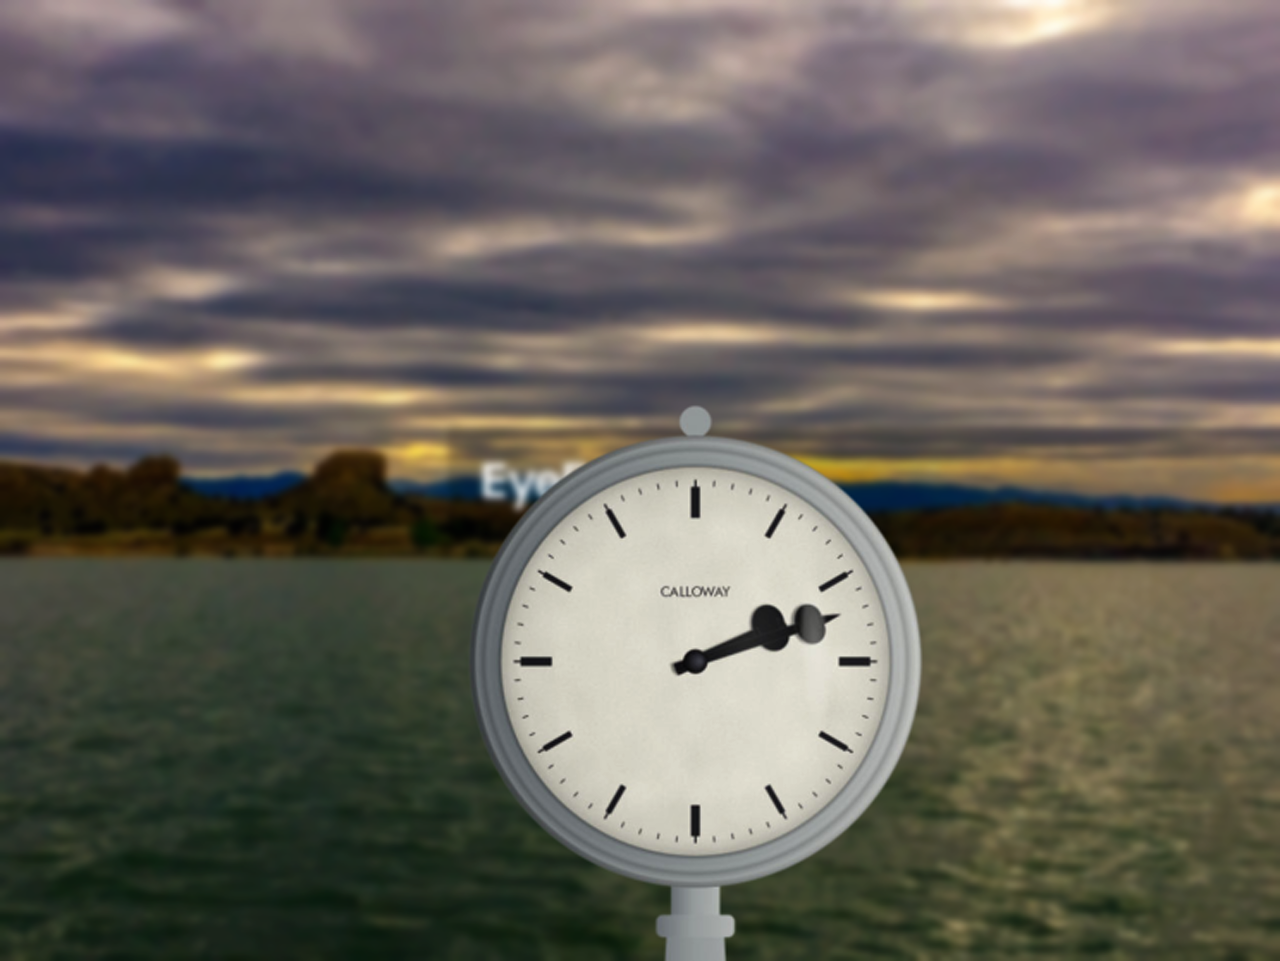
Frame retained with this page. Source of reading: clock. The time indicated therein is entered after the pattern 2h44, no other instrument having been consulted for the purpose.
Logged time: 2h12
